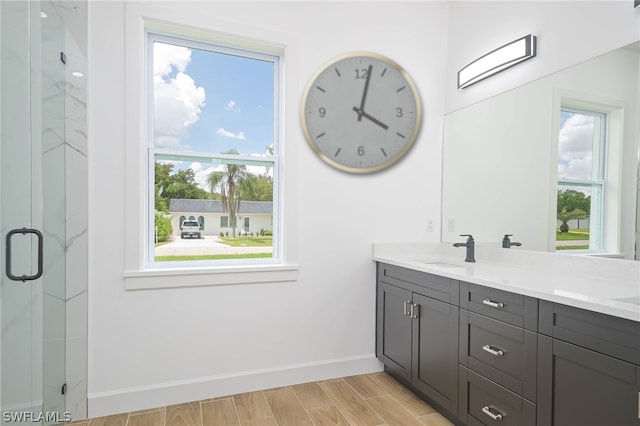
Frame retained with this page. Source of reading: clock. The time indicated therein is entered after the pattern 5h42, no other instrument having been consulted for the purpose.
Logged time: 4h02
